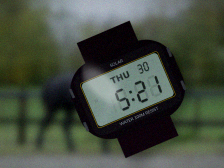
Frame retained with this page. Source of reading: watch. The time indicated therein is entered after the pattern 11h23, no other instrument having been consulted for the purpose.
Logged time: 5h21
